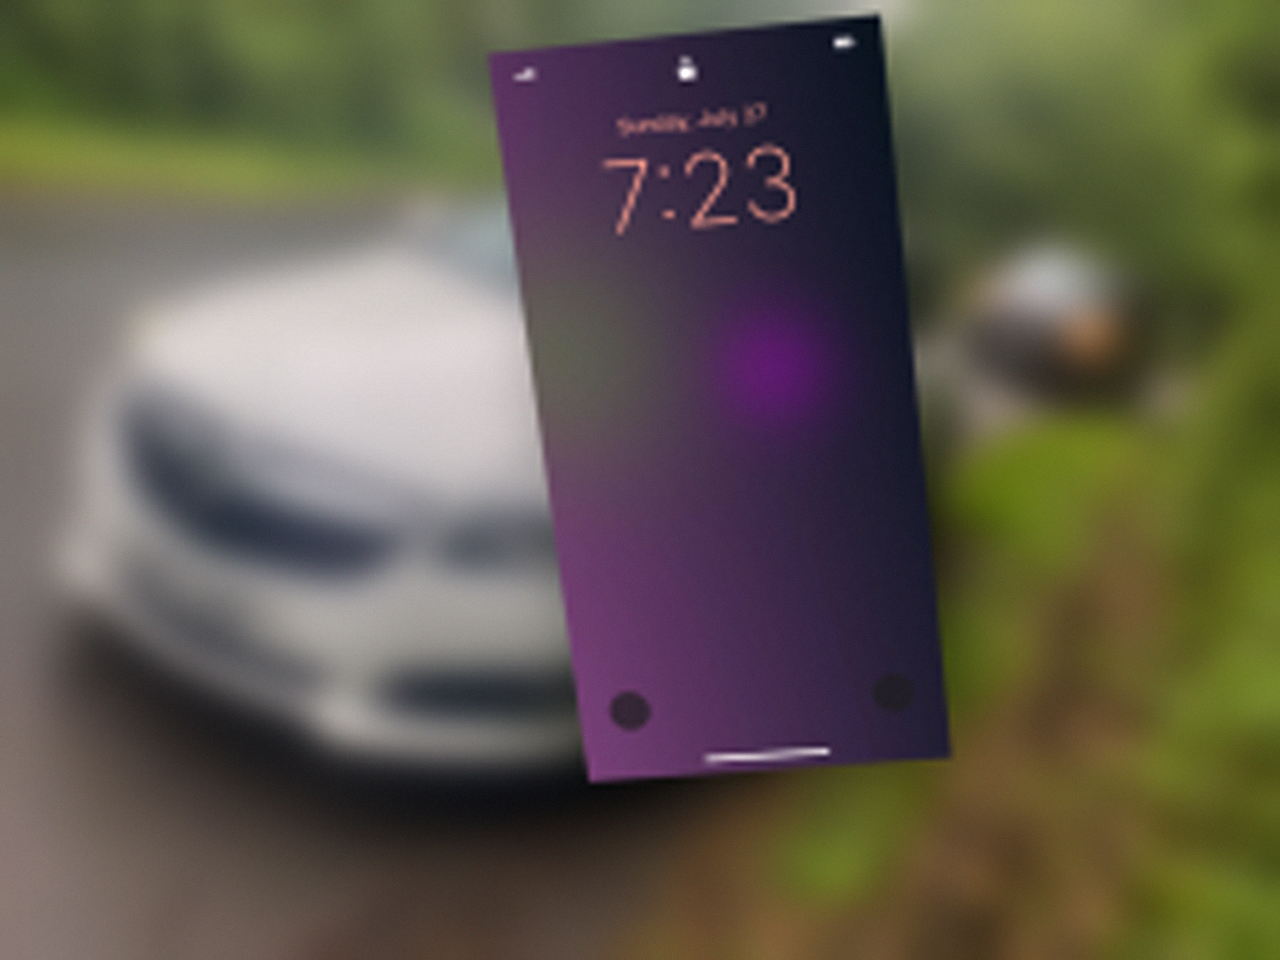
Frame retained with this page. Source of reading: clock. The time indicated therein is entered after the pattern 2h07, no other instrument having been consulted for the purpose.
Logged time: 7h23
